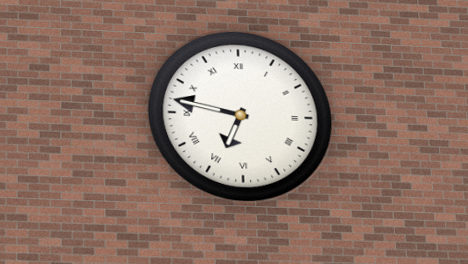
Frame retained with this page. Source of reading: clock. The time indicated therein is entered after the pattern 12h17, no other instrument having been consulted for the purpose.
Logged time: 6h47
